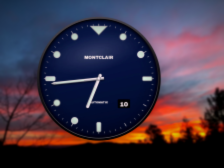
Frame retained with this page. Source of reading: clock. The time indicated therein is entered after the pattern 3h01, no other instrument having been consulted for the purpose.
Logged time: 6h44
